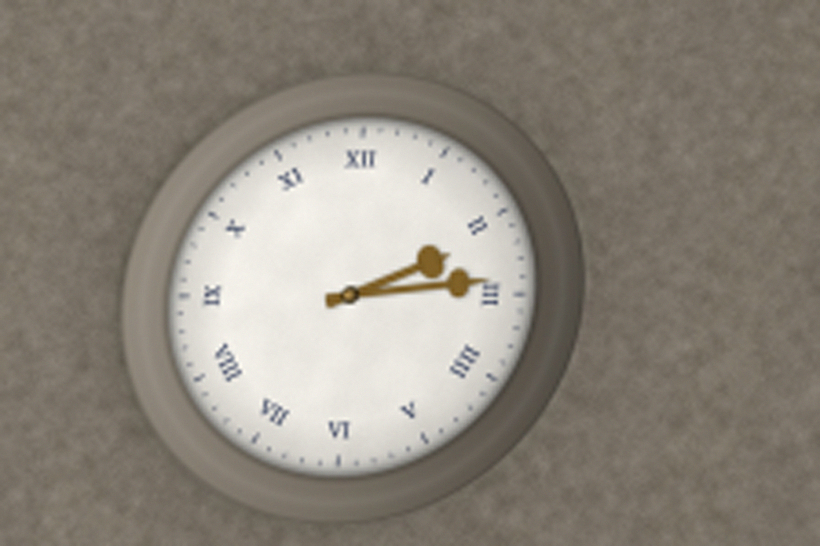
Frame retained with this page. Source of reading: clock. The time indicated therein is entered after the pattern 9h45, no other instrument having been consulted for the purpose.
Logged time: 2h14
